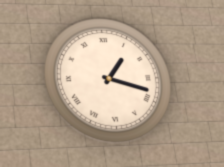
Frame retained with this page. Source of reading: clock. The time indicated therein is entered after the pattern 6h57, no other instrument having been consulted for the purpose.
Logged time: 1h18
